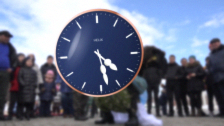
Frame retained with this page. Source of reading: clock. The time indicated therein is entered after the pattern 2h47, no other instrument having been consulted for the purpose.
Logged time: 4h28
